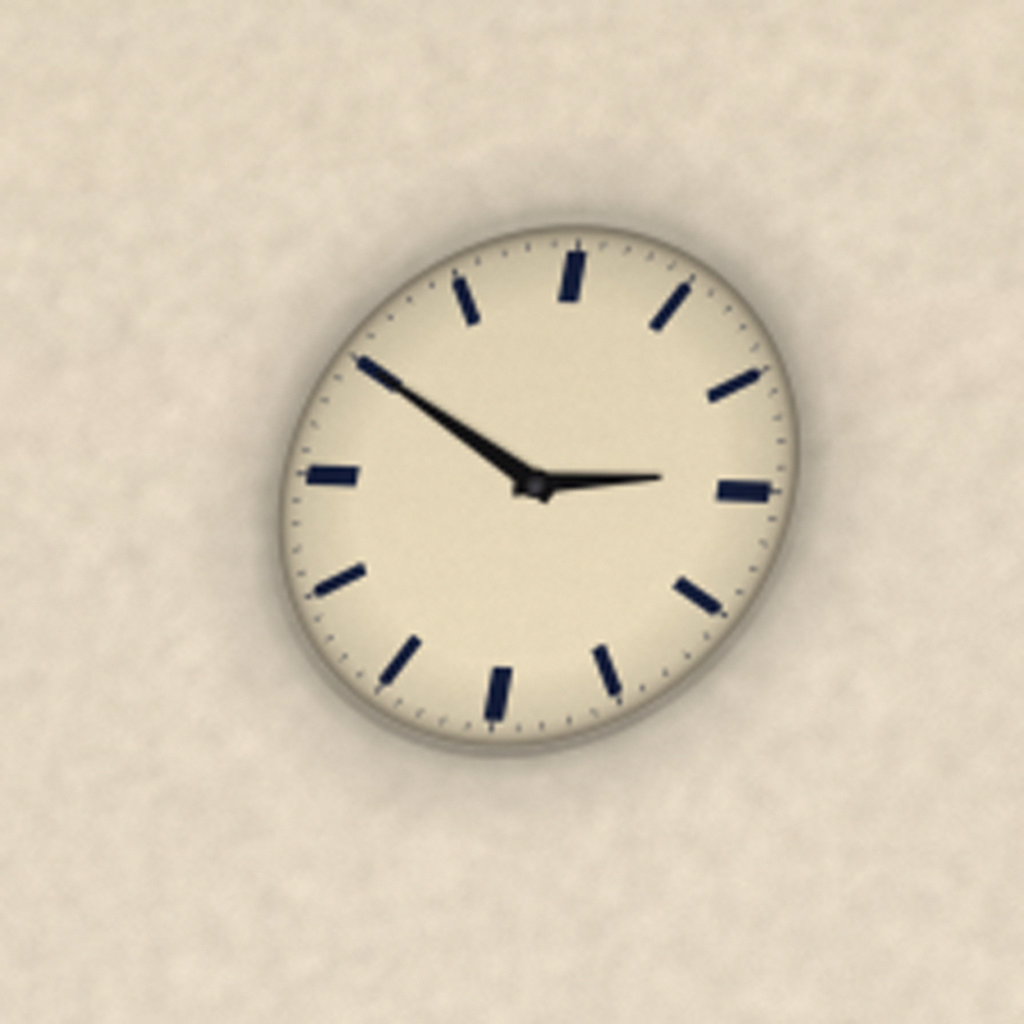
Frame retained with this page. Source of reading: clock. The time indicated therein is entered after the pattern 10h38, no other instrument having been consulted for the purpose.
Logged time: 2h50
